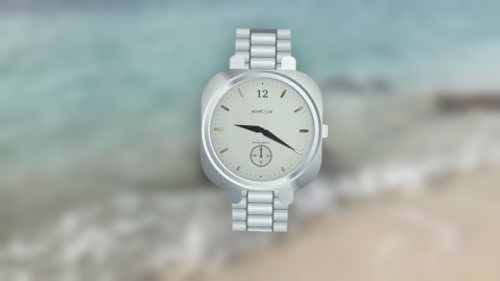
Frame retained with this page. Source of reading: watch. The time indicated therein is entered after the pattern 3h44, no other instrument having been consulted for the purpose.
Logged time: 9h20
